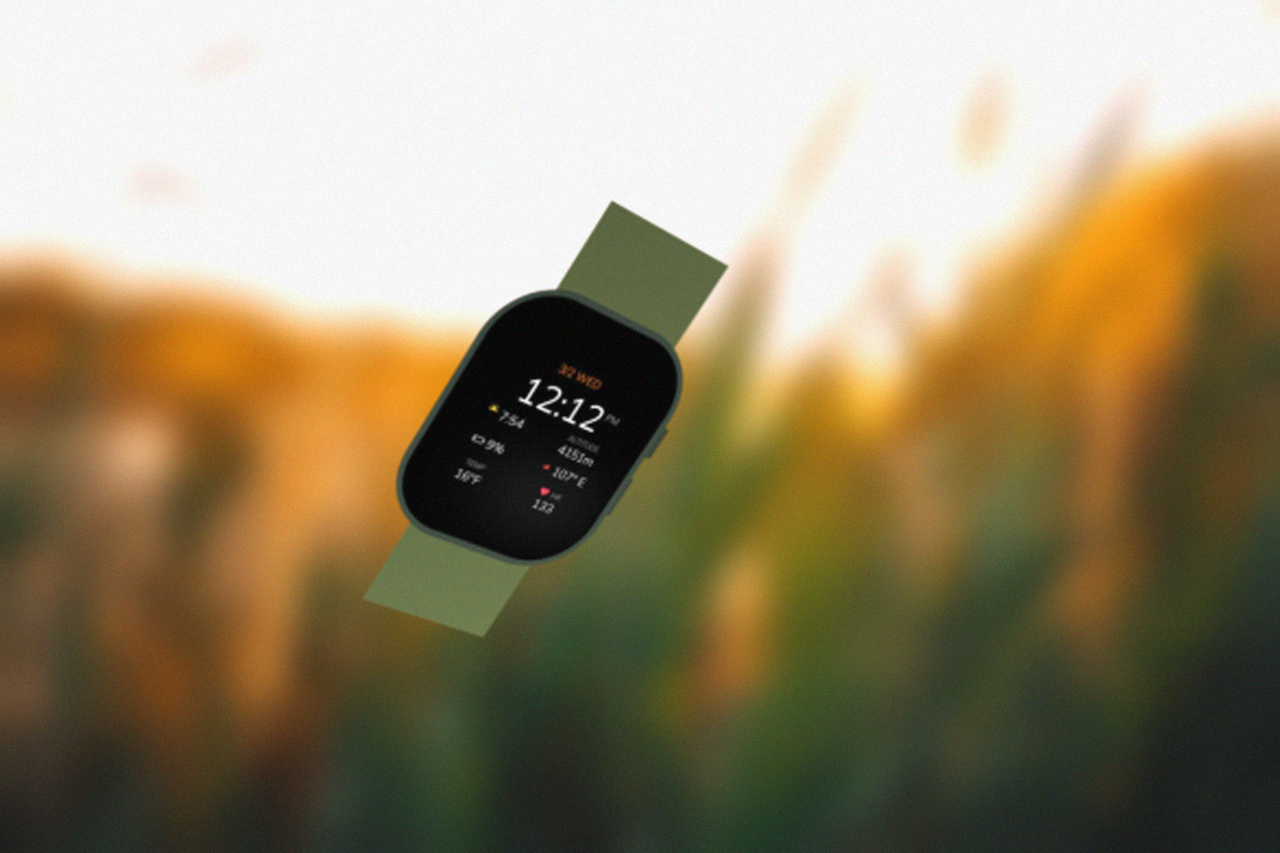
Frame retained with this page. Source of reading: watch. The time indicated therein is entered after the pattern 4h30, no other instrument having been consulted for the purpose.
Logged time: 12h12
